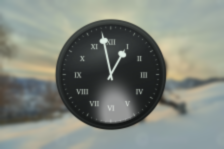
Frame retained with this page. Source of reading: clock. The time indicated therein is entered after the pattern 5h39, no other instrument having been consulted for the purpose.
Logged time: 12h58
